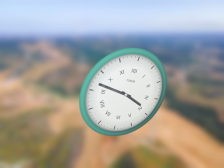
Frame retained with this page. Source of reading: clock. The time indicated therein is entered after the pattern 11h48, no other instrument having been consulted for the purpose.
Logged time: 3h47
